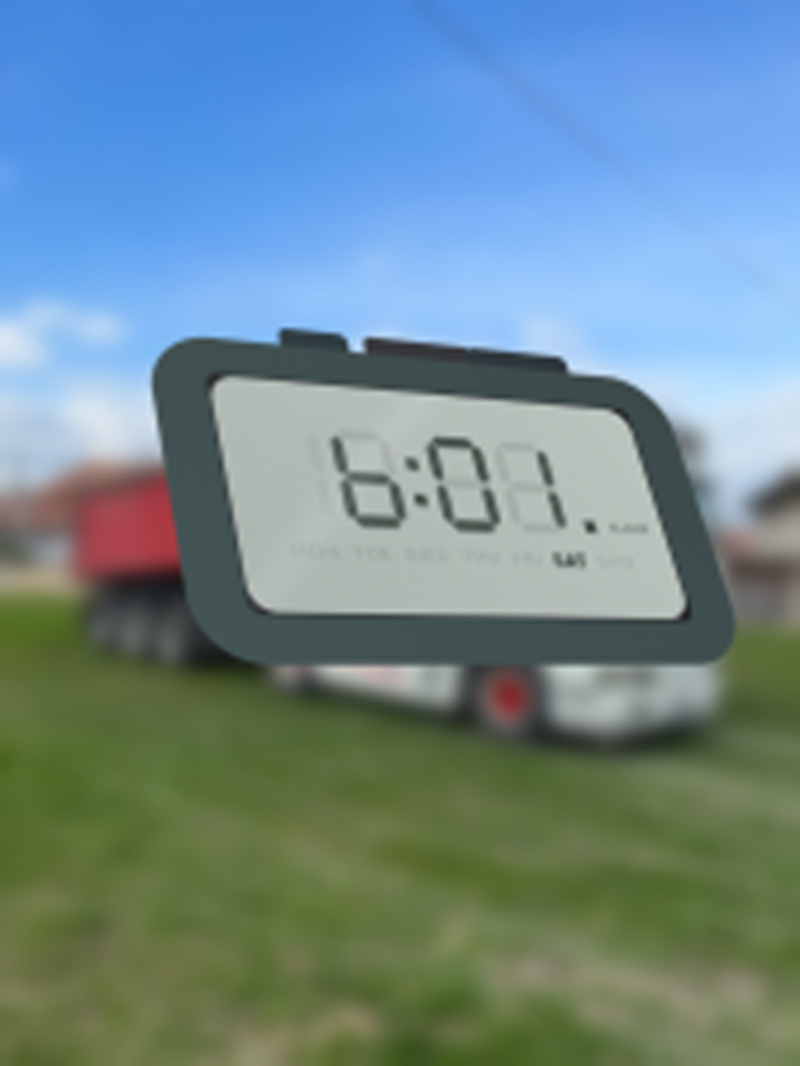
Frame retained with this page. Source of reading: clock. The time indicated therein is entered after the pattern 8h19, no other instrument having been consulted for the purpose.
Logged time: 6h01
